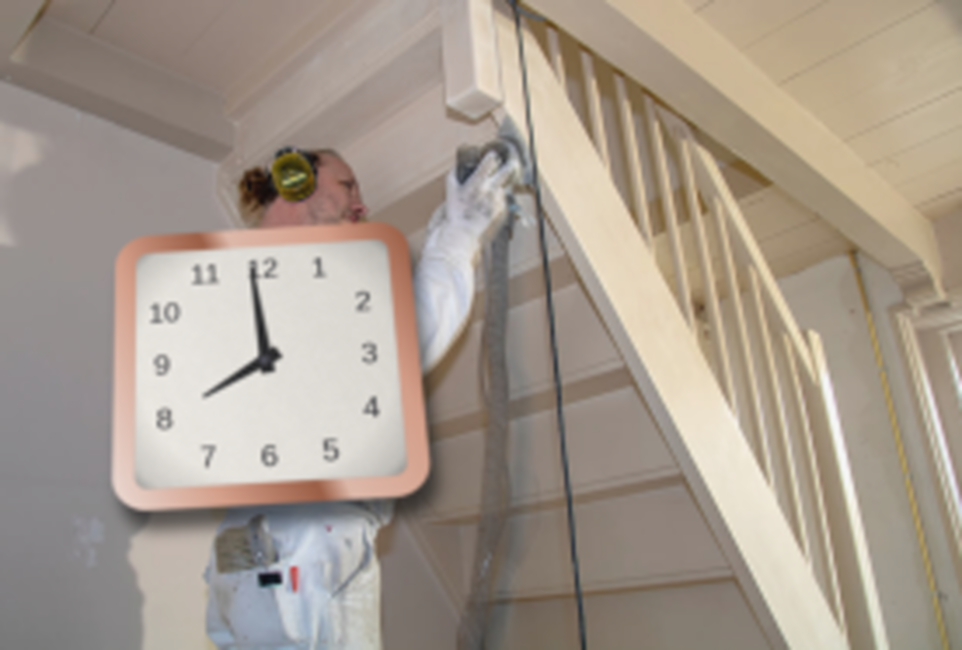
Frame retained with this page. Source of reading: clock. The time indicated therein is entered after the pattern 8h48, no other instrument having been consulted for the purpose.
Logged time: 7h59
